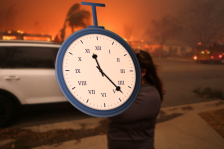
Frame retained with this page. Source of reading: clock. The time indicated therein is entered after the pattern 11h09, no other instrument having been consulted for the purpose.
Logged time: 11h23
